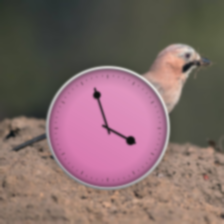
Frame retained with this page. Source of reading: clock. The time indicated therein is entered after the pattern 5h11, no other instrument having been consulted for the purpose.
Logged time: 3h57
